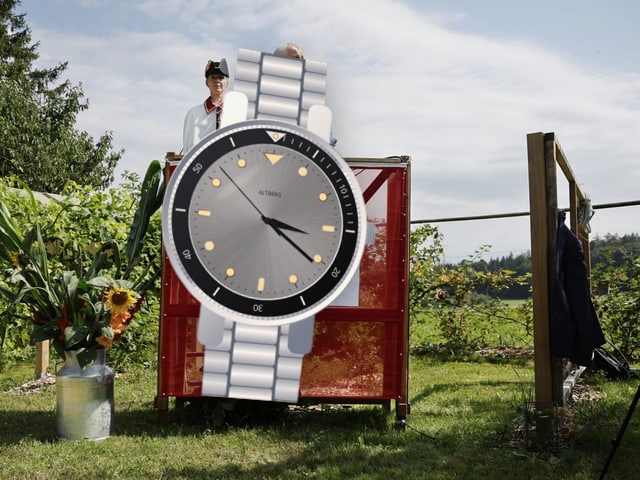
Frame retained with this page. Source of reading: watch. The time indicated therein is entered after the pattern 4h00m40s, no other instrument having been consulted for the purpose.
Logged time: 3h20m52s
